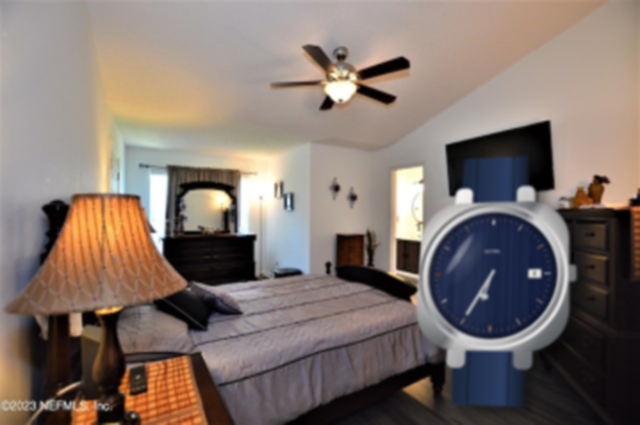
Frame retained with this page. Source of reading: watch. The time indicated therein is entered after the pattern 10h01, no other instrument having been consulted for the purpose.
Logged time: 6h35
